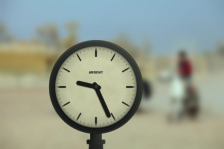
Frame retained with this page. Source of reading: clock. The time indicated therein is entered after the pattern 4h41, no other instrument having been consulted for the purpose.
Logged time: 9h26
